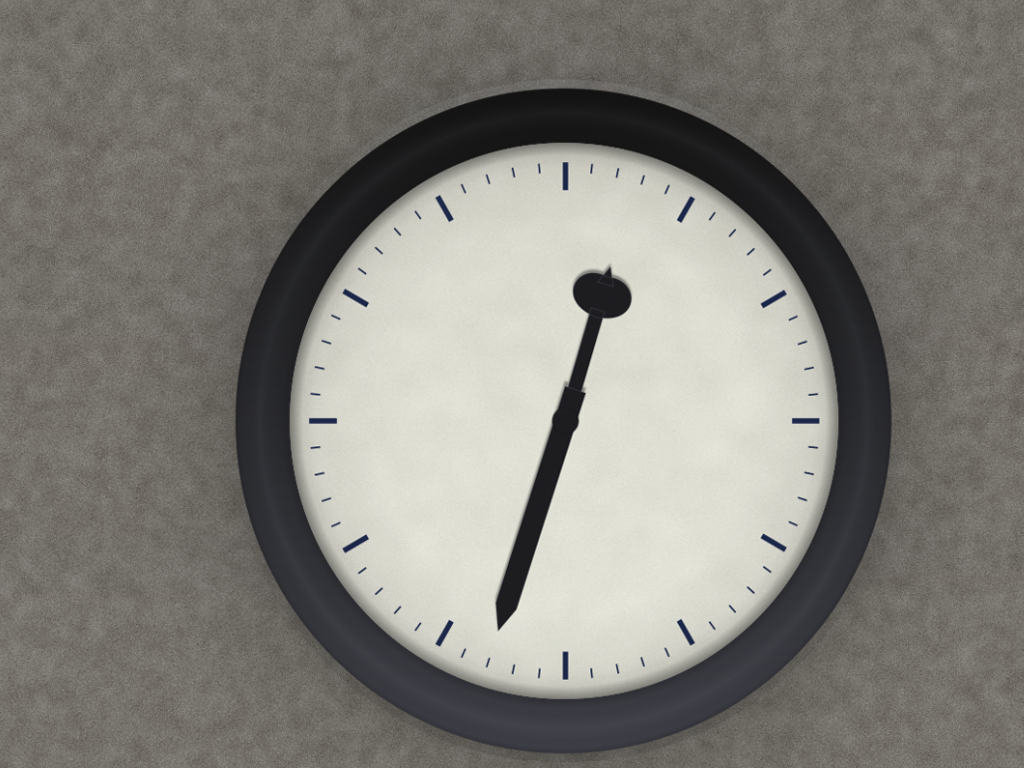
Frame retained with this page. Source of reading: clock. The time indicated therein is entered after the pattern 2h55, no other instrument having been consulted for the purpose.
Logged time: 12h33
